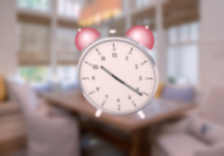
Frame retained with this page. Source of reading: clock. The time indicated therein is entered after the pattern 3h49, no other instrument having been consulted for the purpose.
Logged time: 10h21
